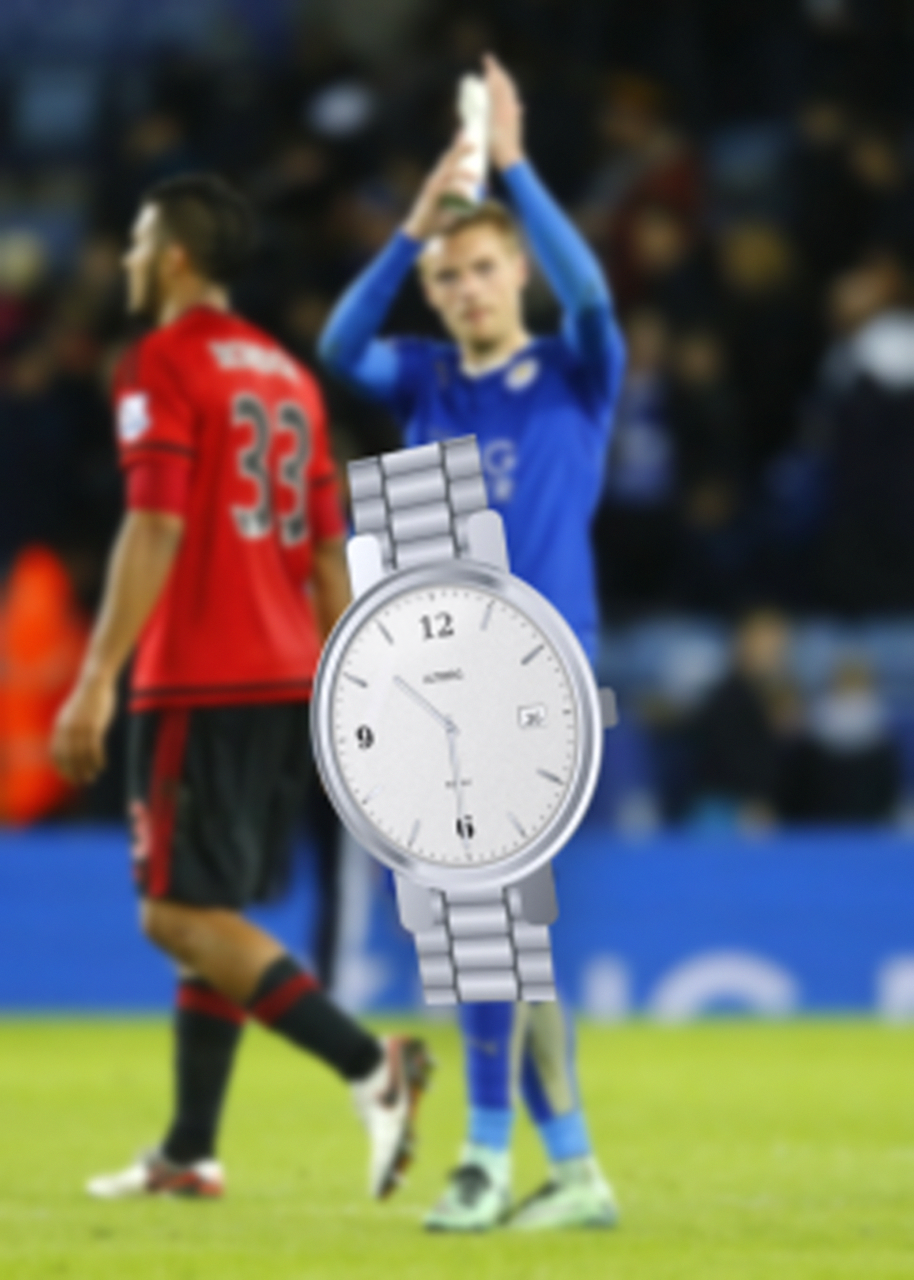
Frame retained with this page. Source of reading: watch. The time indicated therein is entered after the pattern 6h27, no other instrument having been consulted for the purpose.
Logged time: 10h30
